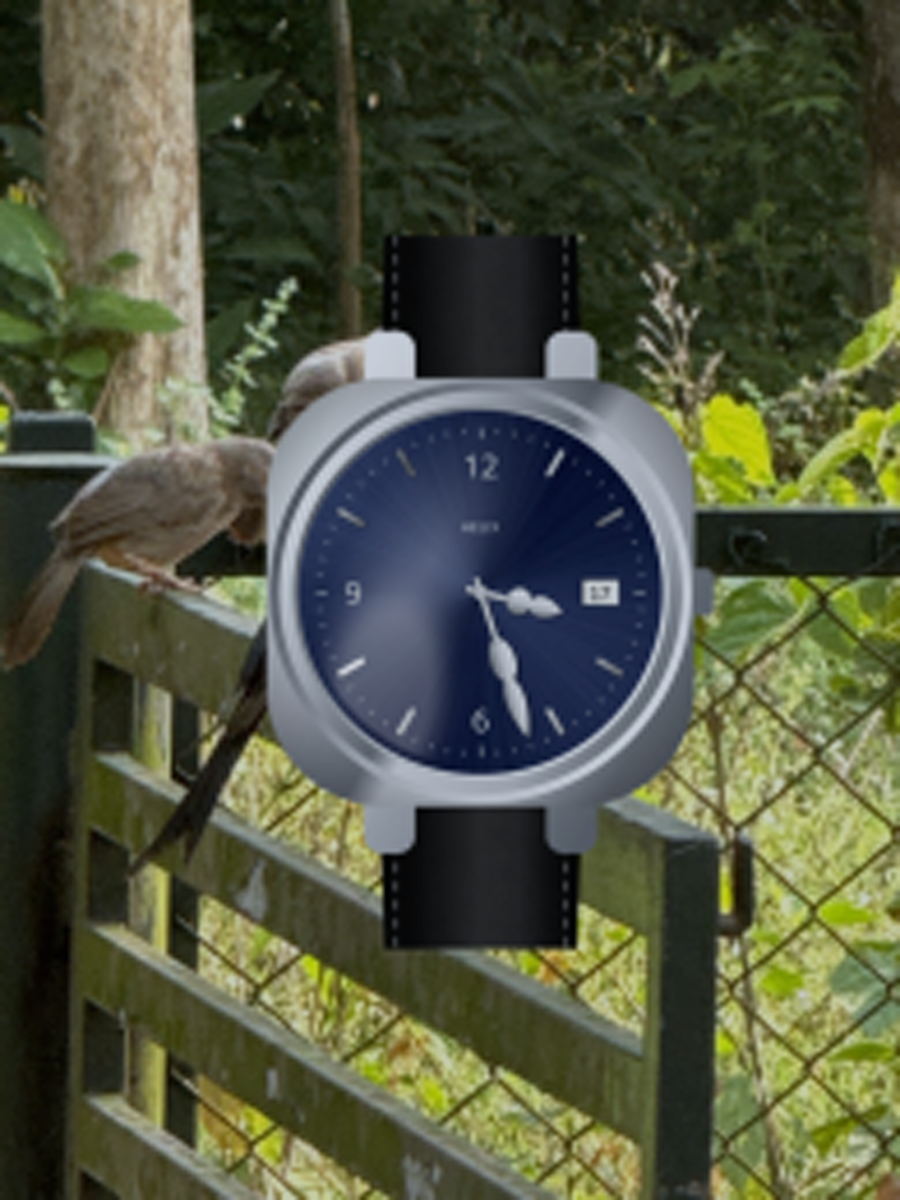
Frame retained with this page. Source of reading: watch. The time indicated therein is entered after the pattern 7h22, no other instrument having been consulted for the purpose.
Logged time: 3h27
